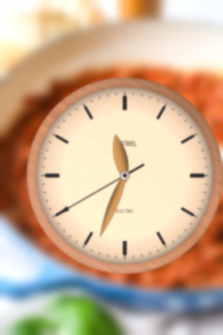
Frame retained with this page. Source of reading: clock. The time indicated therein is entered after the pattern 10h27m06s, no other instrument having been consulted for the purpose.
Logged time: 11h33m40s
